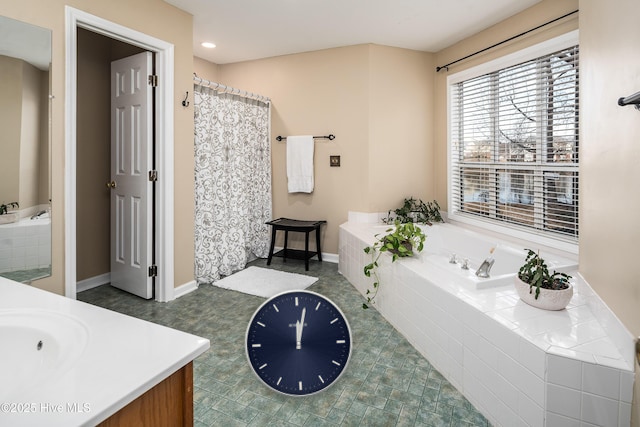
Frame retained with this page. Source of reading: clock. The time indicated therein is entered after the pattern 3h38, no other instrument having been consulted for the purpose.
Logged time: 12h02
